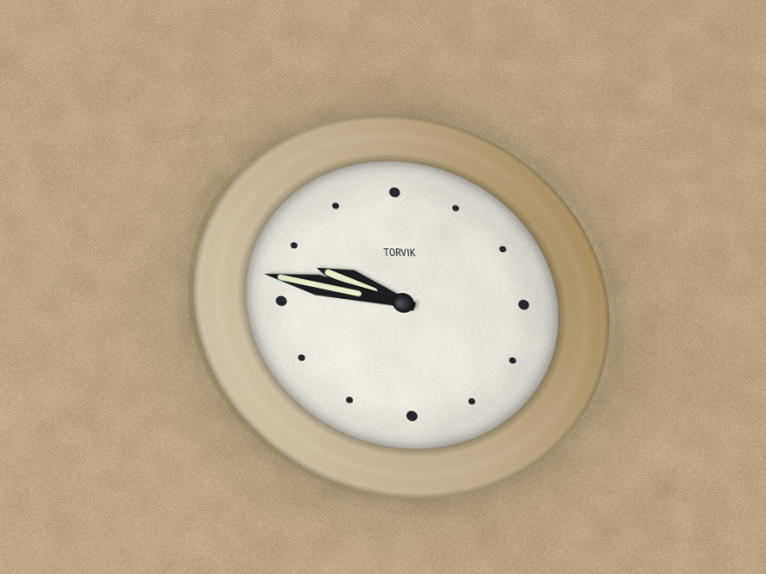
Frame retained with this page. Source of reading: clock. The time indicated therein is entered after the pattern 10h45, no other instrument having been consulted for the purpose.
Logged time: 9h47
